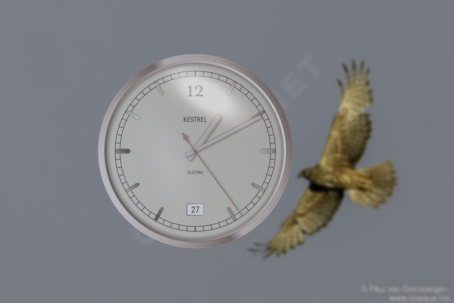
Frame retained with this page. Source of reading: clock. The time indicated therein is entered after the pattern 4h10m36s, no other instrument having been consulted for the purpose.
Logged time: 1h10m24s
